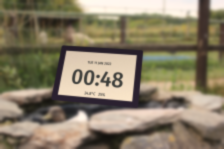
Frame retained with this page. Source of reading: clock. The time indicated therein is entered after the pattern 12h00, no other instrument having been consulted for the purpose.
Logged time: 0h48
